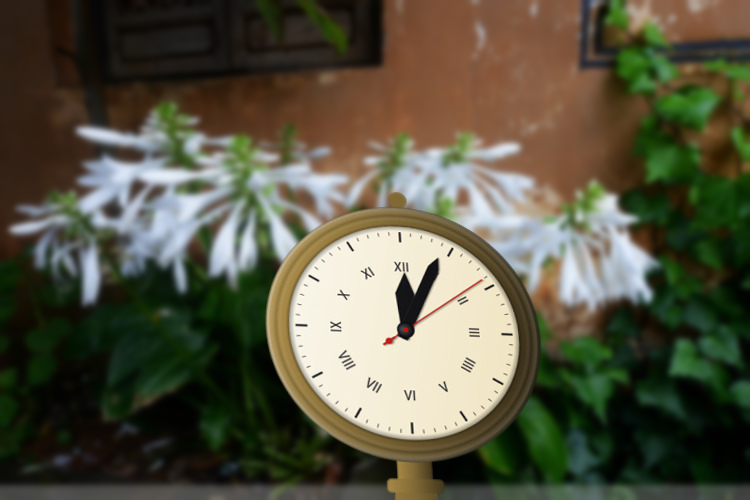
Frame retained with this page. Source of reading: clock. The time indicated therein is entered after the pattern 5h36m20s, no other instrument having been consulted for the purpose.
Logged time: 12h04m09s
